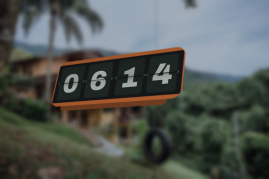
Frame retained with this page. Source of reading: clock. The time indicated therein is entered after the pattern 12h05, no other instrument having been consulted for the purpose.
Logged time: 6h14
